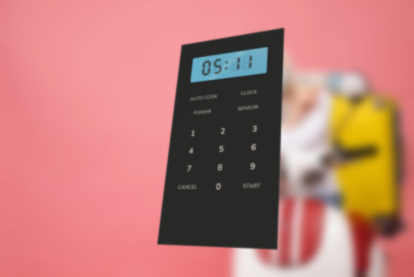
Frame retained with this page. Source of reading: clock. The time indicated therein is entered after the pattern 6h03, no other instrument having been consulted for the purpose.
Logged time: 5h11
